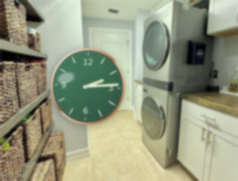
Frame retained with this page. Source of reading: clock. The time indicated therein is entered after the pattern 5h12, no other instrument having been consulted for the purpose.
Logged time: 2h14
